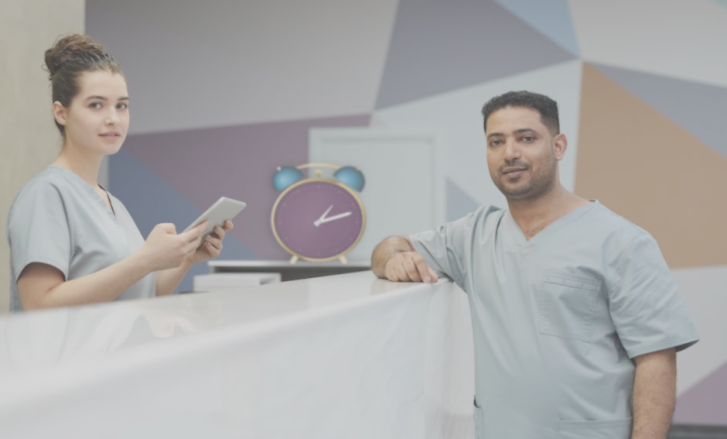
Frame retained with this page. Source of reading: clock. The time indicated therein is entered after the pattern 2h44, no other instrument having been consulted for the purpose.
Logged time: 1h12
